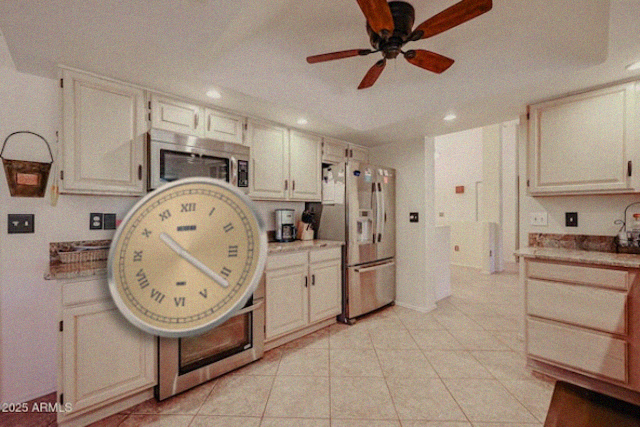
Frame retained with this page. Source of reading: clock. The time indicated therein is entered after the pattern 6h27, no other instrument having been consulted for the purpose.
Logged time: 10h21
